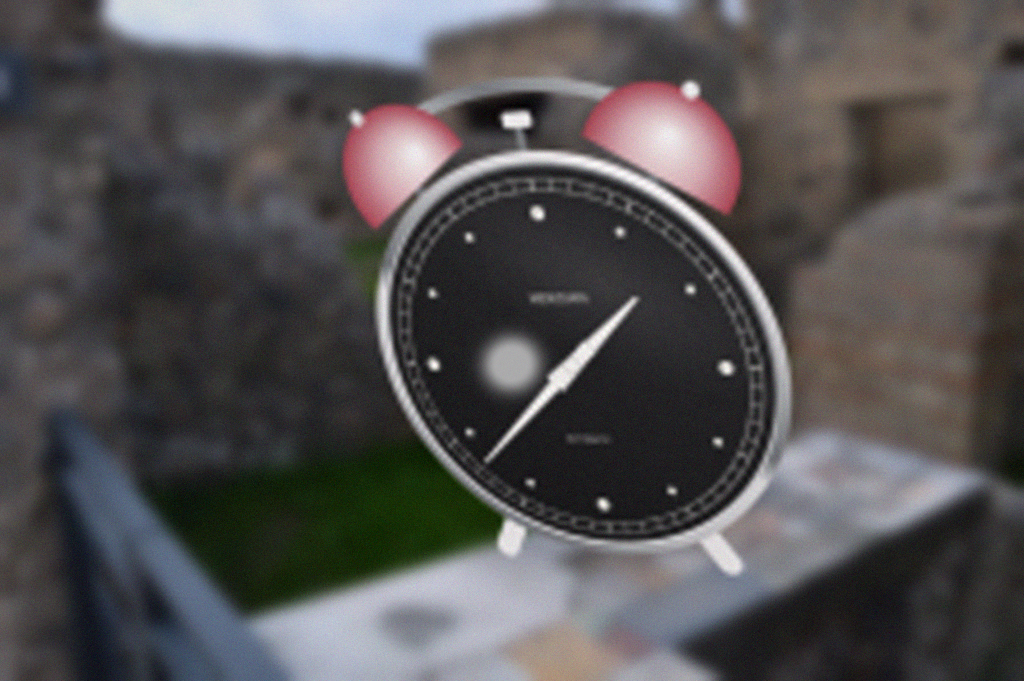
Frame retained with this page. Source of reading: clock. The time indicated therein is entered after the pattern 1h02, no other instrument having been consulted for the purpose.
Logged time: 1h38
